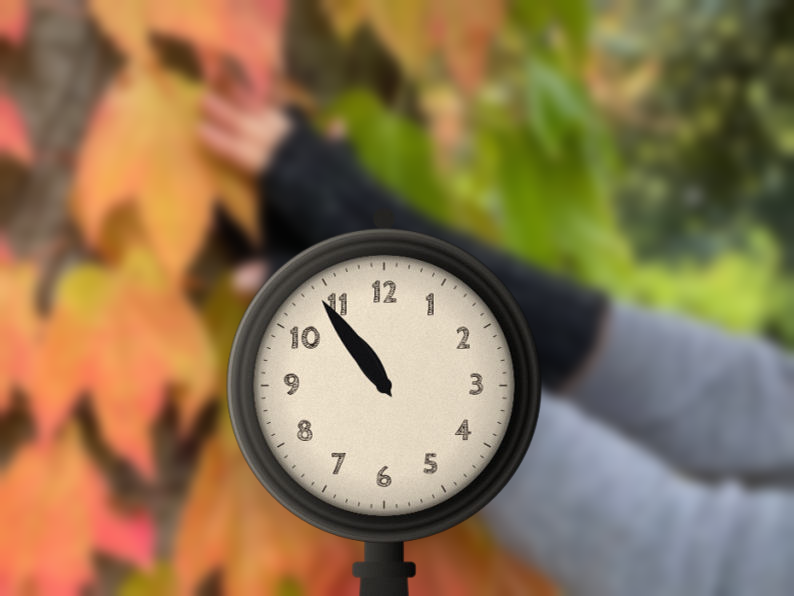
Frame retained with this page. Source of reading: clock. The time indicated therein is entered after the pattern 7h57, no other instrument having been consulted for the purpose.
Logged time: 10h54
